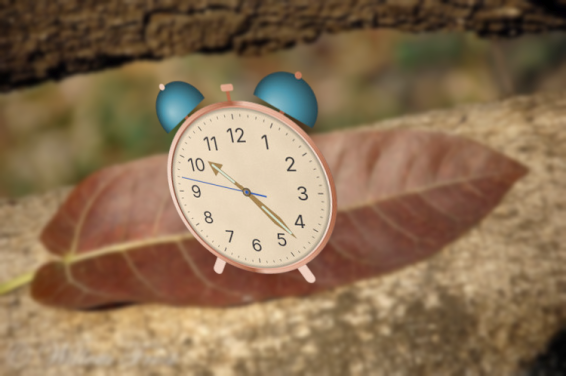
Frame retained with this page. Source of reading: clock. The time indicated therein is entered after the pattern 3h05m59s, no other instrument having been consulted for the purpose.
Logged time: 10h22m47s
